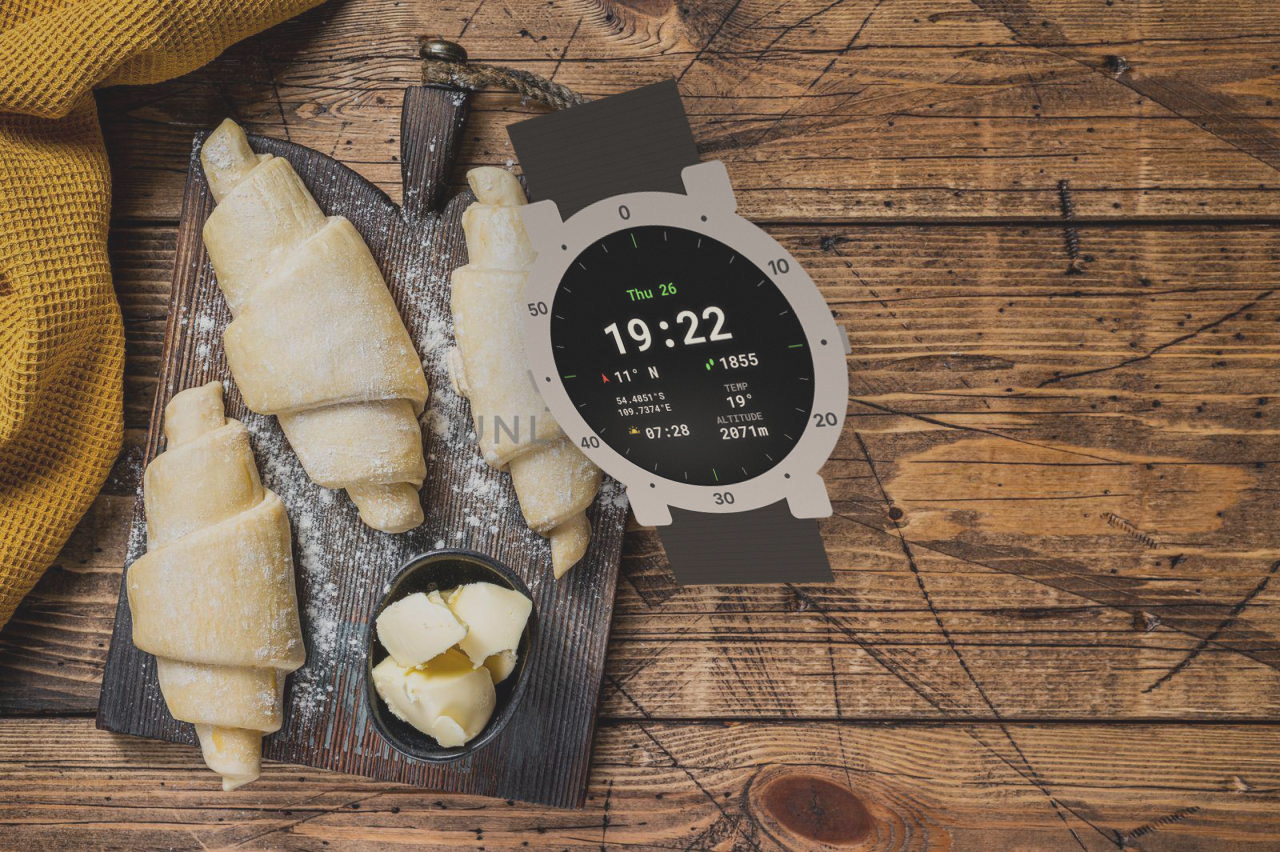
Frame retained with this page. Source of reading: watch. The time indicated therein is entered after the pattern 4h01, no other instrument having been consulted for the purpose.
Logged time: 19h22
